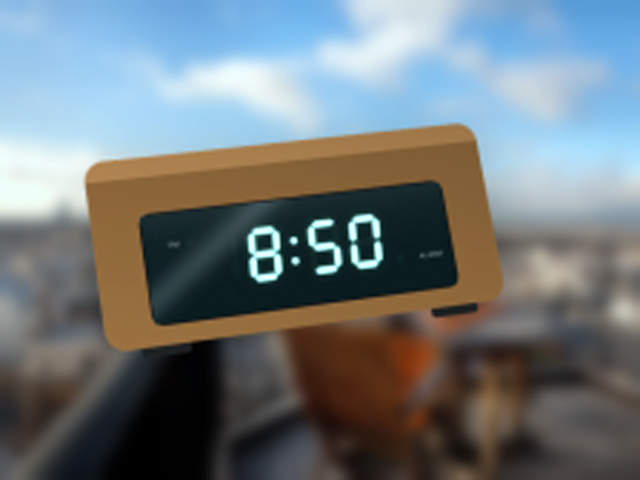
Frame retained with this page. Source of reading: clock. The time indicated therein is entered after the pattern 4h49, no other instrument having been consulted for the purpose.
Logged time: 8h50
